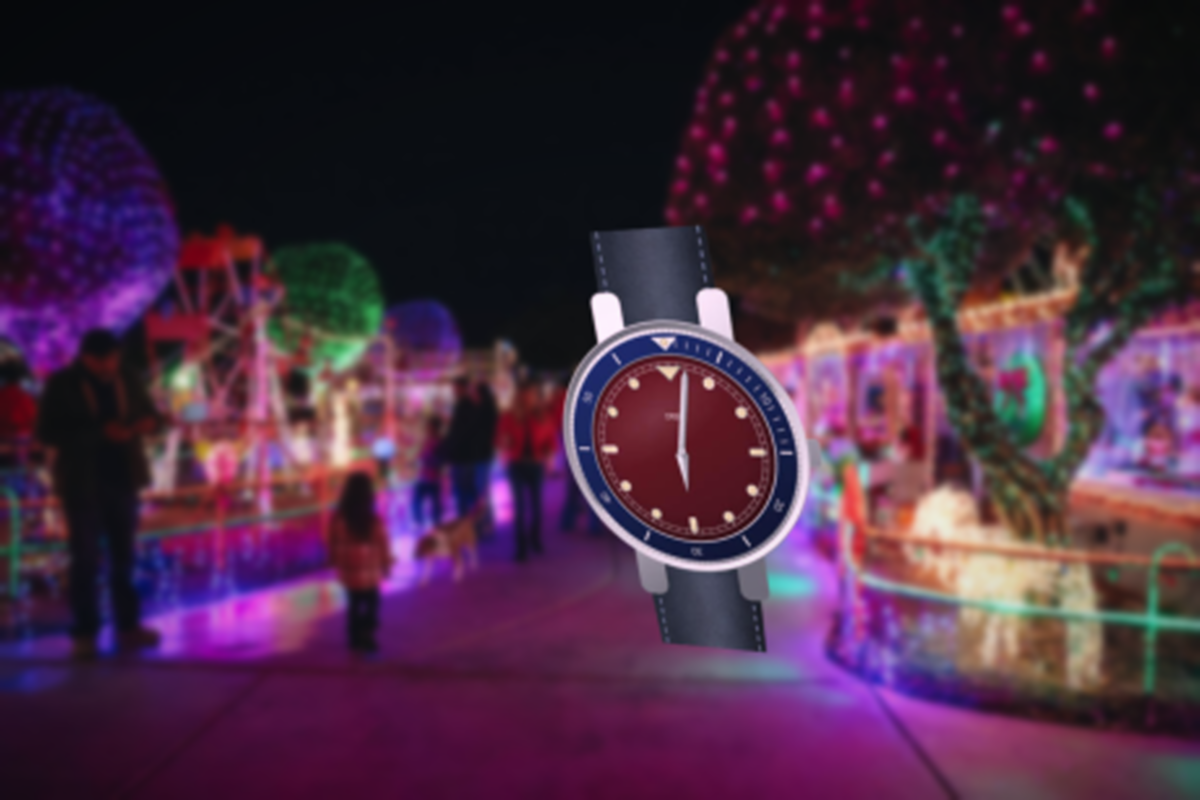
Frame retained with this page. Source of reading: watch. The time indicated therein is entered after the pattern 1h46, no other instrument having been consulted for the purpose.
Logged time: 6h02
